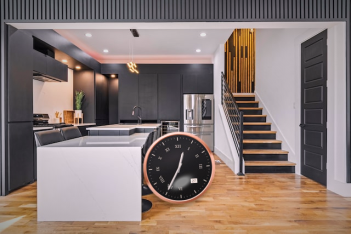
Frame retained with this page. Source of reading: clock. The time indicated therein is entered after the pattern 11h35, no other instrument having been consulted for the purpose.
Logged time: 12h35
